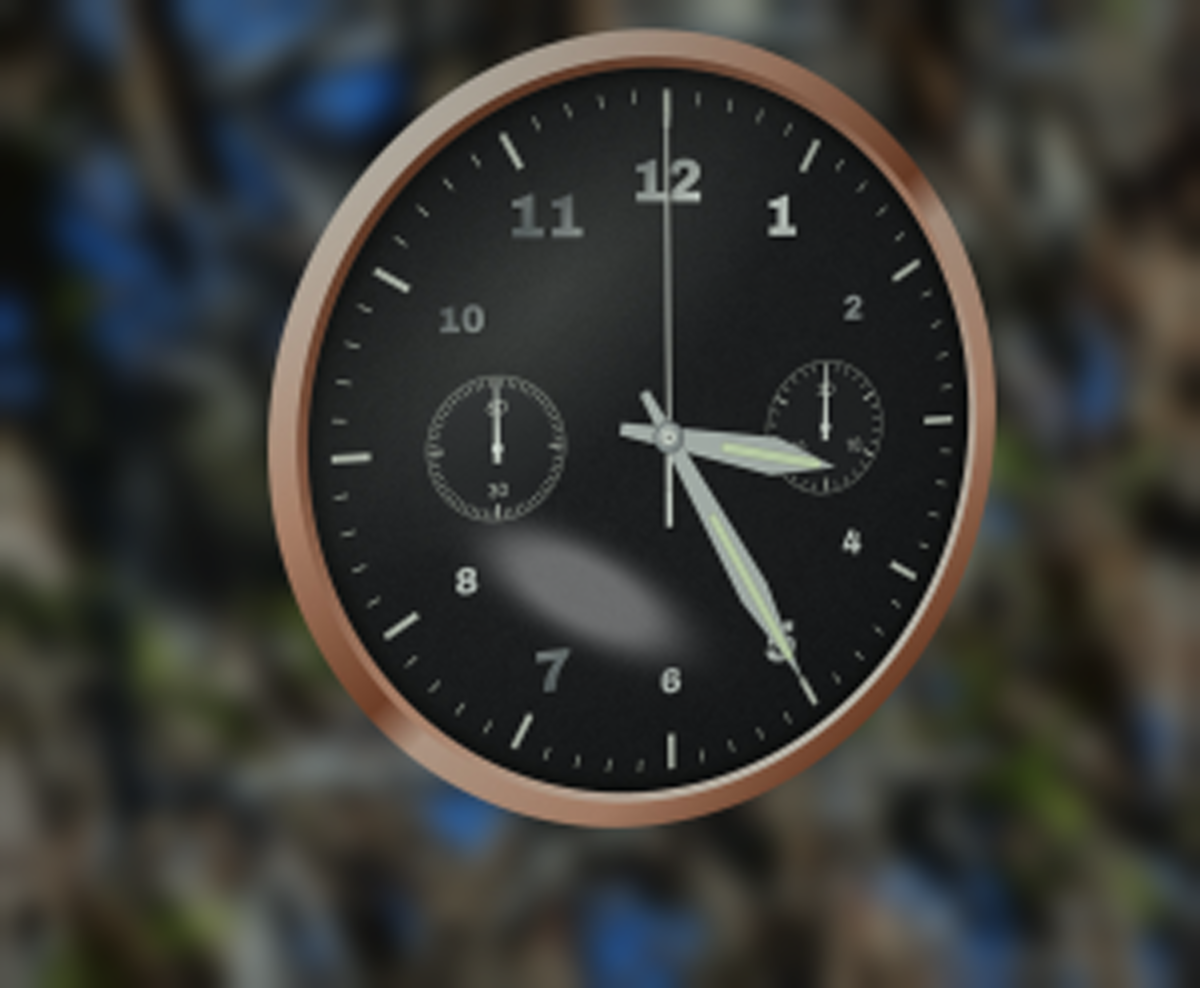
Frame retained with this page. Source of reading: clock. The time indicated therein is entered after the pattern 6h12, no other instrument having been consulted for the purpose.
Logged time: 3h25
